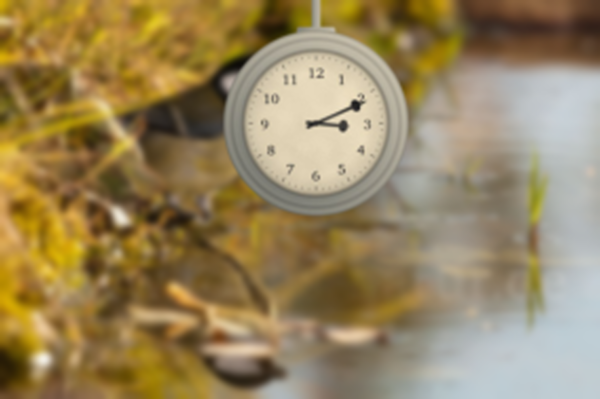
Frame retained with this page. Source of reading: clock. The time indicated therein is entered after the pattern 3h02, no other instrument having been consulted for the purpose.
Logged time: 3h11
